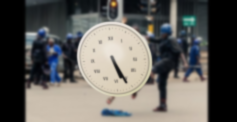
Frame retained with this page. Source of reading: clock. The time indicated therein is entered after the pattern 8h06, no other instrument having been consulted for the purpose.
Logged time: 5h26
